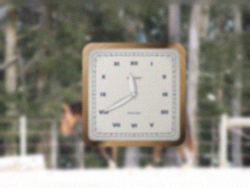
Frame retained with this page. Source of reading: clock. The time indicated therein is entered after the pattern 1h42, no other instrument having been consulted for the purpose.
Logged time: 11h40
